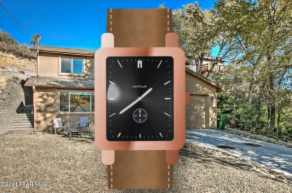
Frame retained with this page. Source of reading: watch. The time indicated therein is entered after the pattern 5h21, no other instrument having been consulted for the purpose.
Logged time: 1h39
